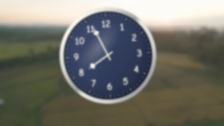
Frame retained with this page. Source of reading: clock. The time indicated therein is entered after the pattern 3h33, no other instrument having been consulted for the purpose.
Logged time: 7h56
